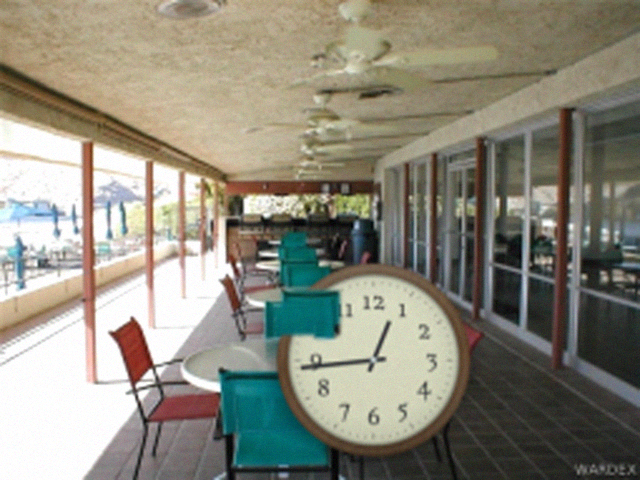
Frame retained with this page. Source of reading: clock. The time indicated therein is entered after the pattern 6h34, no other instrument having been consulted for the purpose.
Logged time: 12h44
